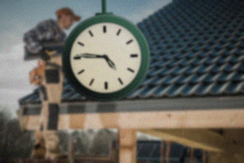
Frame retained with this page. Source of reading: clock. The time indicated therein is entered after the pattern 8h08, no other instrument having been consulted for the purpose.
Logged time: 4h46
